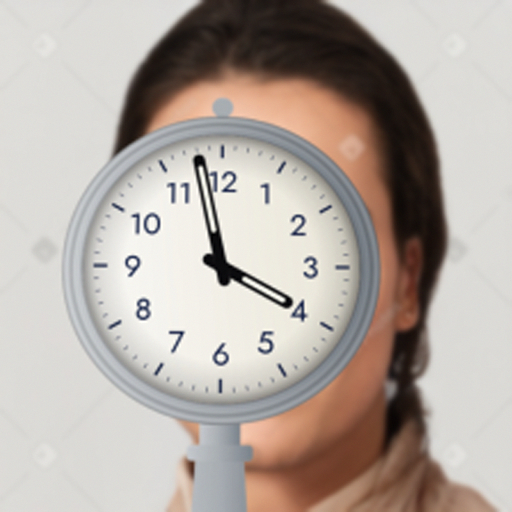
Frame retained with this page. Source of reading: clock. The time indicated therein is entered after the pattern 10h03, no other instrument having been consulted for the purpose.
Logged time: 3h58
